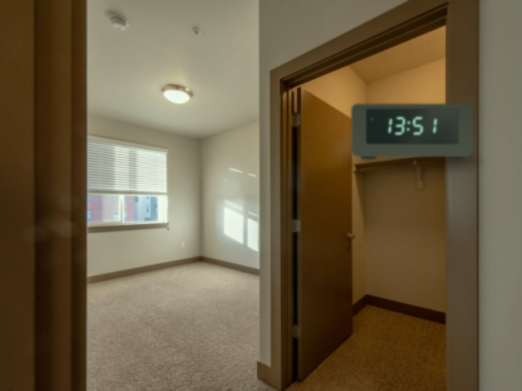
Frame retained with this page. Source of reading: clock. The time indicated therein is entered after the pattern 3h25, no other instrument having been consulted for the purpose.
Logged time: 13h51
